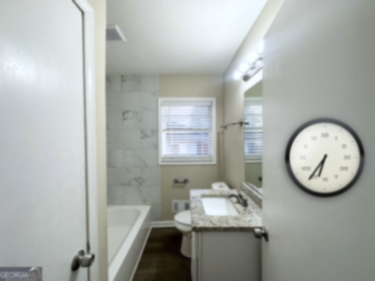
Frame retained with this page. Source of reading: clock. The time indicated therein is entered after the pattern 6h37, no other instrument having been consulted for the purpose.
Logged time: 6h36
